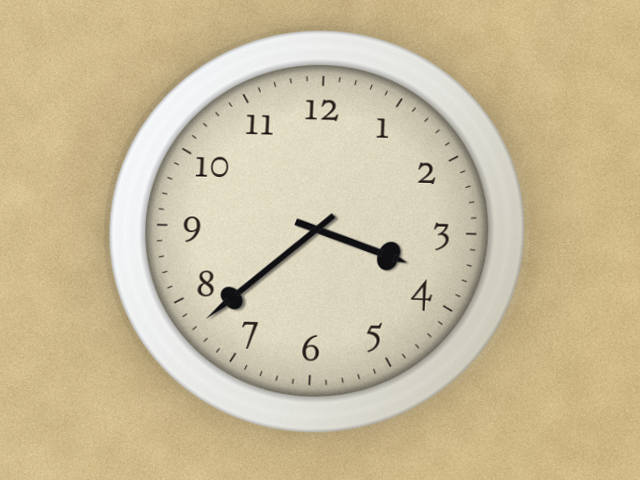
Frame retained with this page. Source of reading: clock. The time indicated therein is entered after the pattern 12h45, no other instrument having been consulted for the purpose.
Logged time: 3h38
